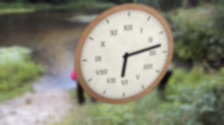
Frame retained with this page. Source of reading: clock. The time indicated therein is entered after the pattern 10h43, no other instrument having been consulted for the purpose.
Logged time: 6h13
